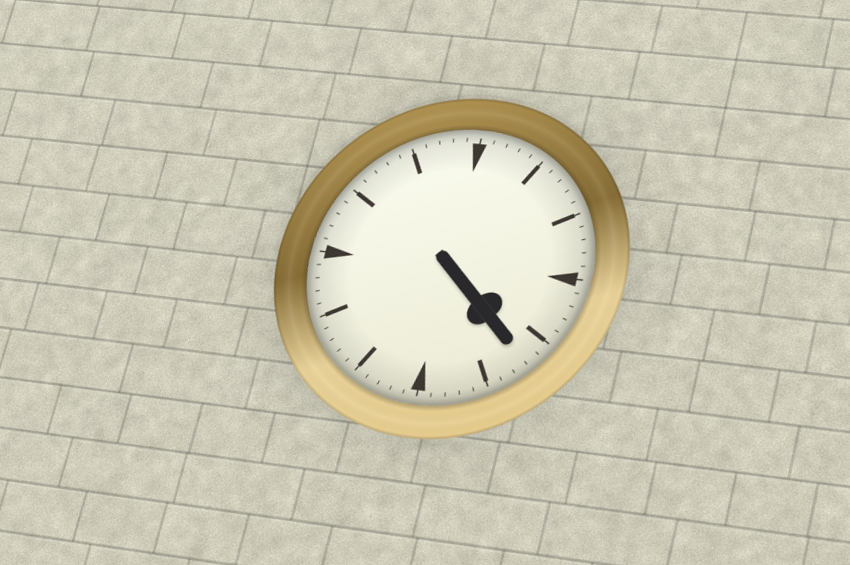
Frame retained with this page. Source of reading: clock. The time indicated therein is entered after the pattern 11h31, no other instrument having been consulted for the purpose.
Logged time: 4h22
